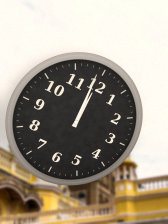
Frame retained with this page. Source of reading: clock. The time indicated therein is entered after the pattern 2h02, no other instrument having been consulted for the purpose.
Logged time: 11h59
